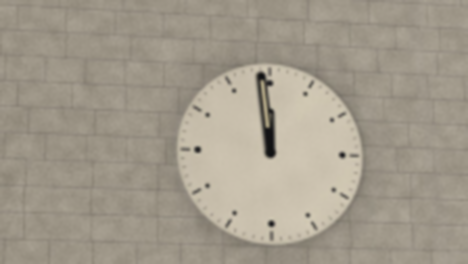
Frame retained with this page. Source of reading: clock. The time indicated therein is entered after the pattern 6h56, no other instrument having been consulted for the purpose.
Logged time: 11h59
